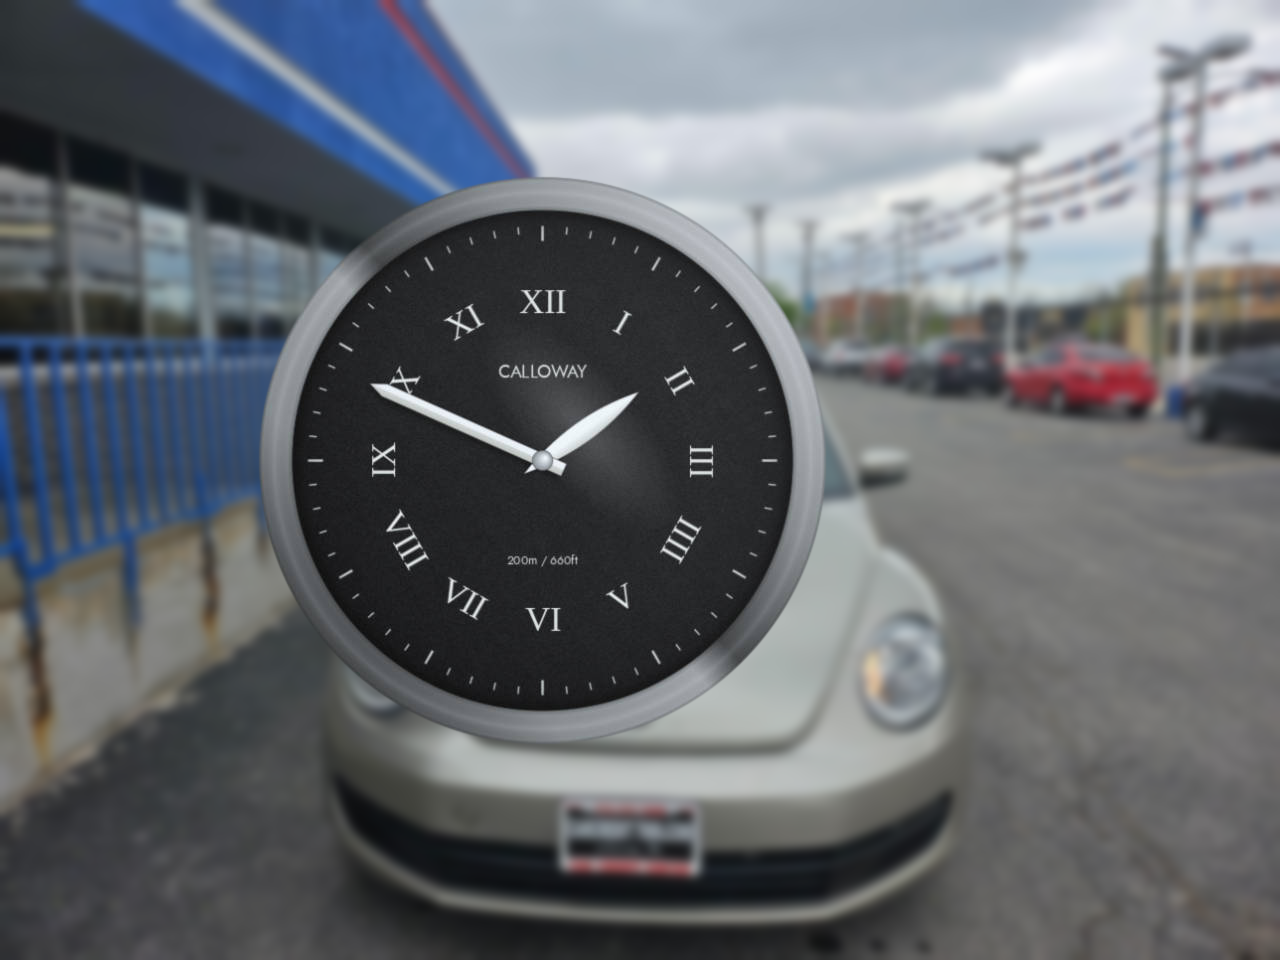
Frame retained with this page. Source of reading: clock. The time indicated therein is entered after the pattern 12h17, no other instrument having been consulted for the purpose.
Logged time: 1h49
